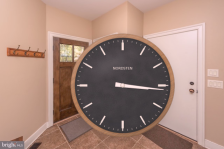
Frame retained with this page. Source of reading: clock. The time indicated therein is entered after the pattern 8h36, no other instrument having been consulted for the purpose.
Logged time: 3h16
